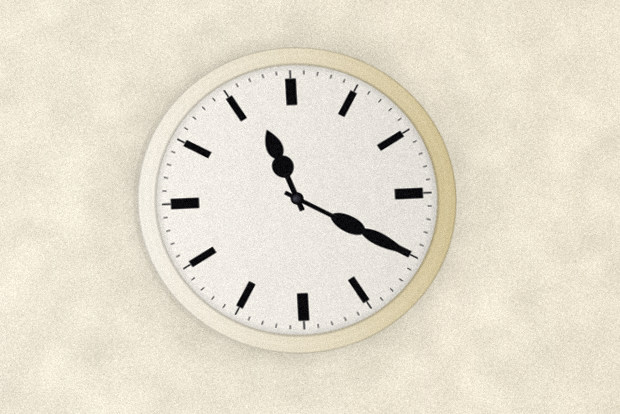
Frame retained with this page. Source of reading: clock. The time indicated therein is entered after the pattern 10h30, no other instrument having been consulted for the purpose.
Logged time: 11h20
